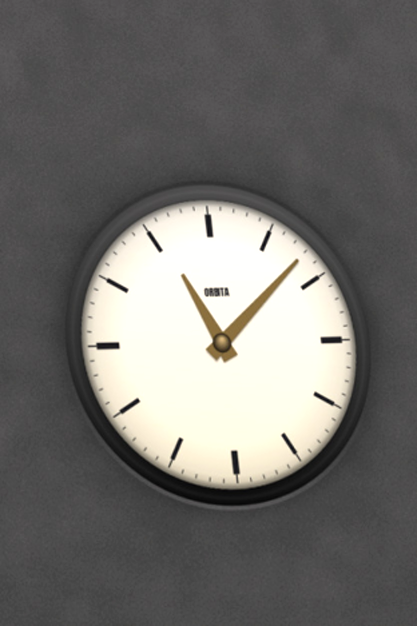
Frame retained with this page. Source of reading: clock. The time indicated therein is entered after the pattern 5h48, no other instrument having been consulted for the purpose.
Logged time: 11h08
